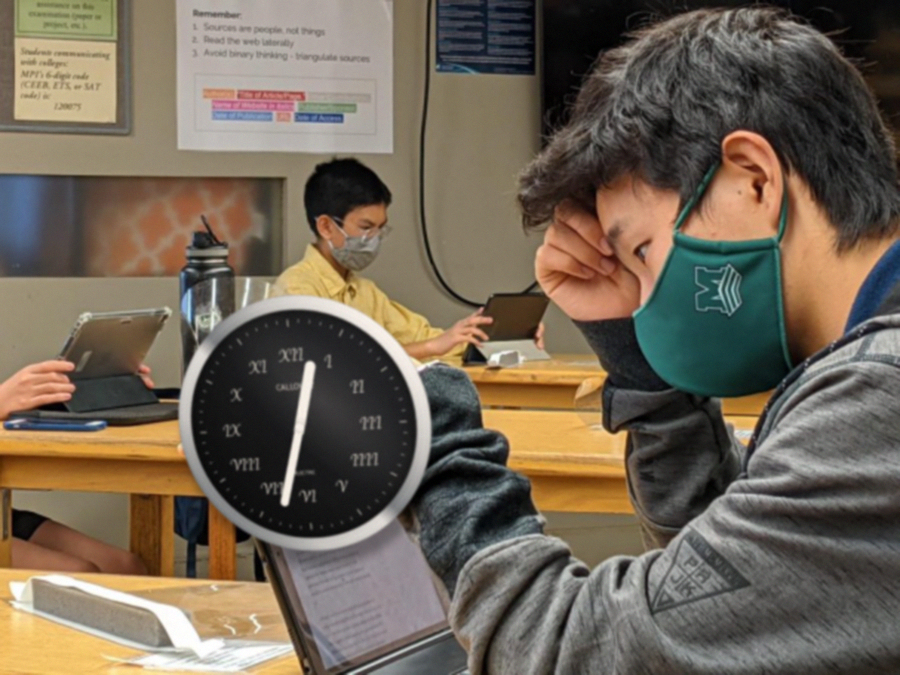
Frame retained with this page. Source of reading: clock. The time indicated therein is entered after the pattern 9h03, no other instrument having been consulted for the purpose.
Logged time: 12h33
